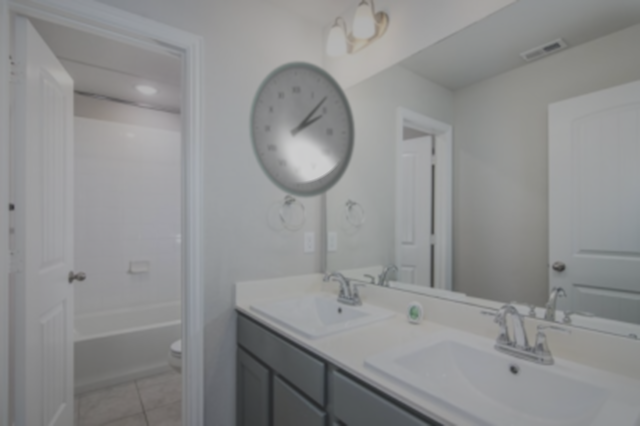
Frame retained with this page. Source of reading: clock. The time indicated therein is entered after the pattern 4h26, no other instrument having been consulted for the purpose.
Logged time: 2h08
